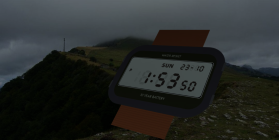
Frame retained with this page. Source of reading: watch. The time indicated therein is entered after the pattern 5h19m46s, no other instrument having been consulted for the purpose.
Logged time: 1h53m50s
